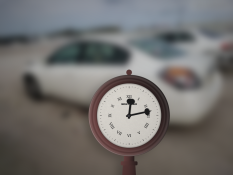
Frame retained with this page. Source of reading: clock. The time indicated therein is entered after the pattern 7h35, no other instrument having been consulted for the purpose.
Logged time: 12h13
